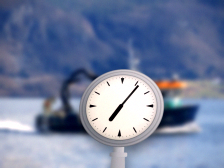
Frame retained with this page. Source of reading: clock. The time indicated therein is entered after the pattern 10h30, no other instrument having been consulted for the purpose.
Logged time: 7h06
